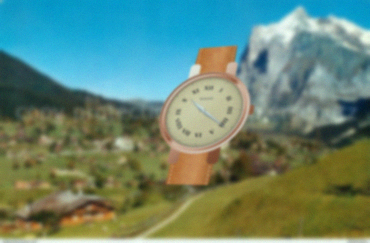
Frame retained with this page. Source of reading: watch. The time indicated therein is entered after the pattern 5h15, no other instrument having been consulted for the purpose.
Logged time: 10h21
